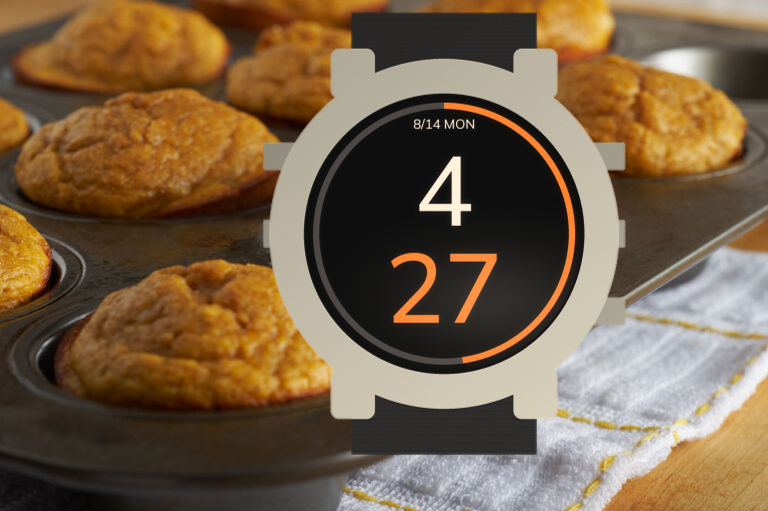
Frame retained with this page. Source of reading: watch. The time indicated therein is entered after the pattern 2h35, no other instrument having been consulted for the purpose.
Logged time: 4h27
